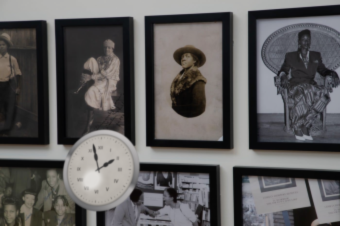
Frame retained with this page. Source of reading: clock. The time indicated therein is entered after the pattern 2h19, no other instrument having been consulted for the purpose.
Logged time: 1h57
